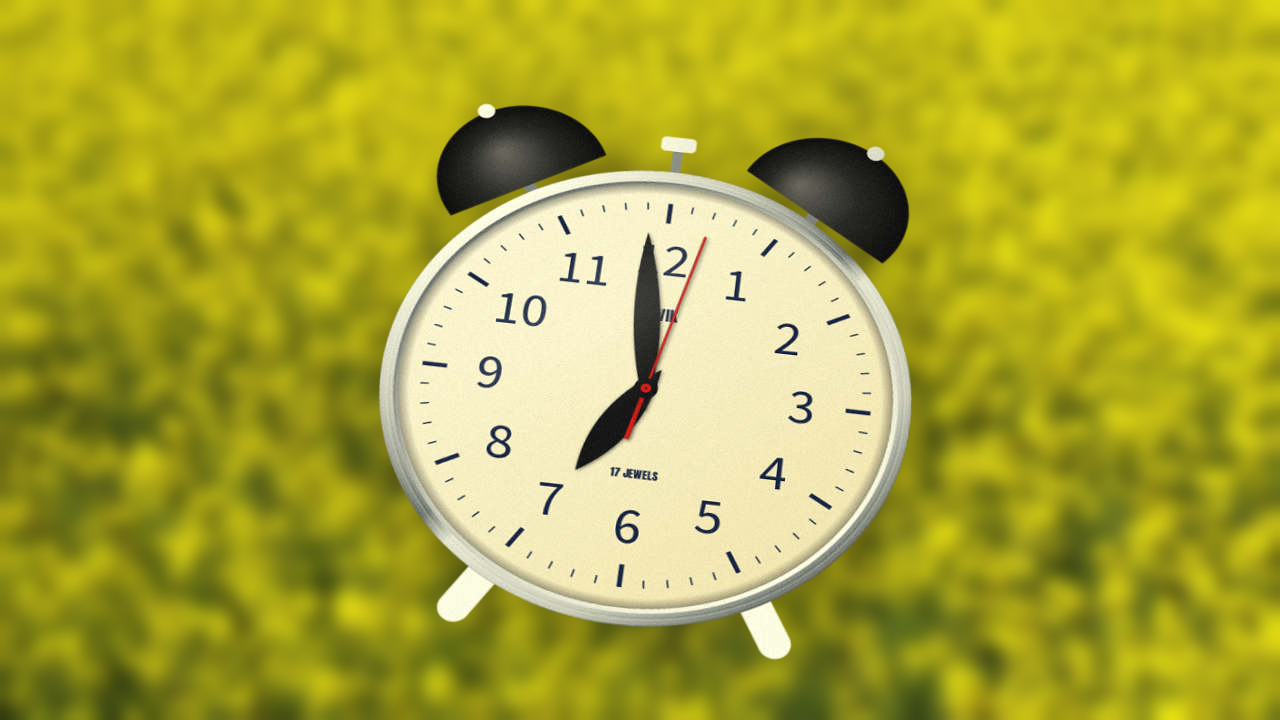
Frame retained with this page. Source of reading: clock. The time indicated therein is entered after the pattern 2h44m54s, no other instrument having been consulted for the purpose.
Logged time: 6h59m02s
